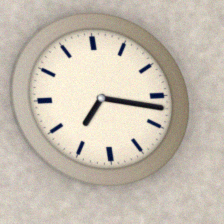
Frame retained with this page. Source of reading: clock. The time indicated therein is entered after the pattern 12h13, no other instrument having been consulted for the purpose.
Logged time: 7h17
